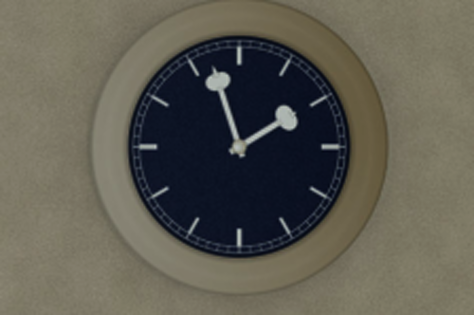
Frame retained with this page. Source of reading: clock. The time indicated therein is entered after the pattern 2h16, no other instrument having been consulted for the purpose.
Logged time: 1h57
